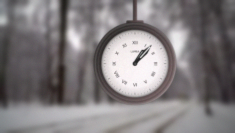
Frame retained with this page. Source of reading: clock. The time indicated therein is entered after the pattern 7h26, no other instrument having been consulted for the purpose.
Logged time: 1h07
